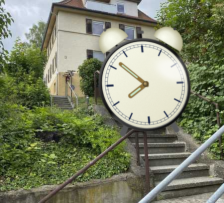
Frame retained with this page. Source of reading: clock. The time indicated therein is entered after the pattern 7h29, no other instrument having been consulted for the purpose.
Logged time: 7h52
